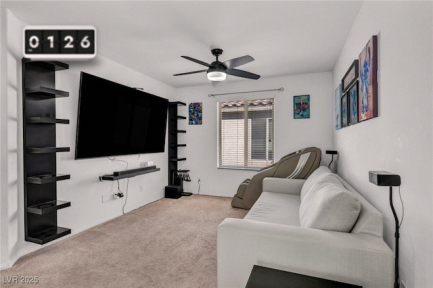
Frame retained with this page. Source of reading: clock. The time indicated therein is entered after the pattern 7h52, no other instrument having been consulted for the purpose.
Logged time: 1h26
